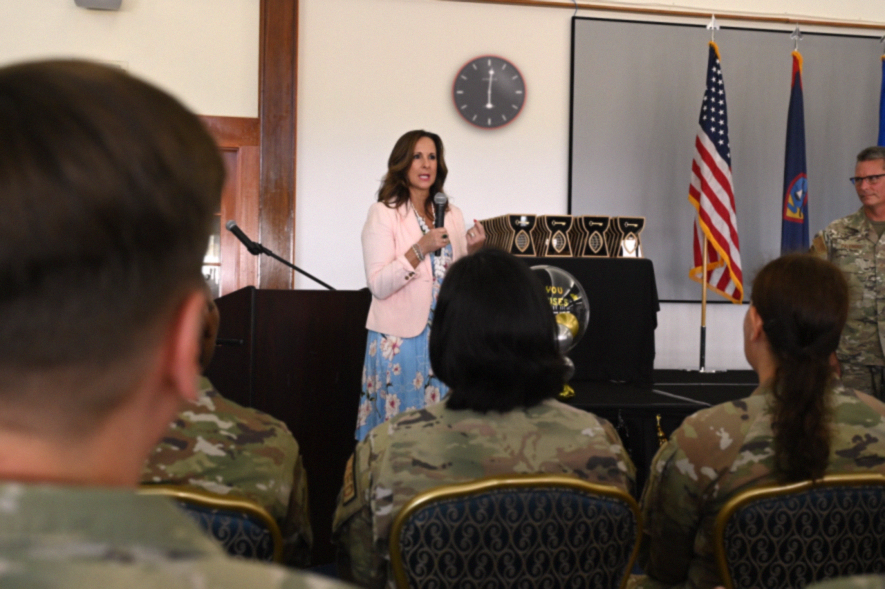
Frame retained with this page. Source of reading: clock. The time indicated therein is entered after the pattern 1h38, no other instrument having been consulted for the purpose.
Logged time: 6h01
